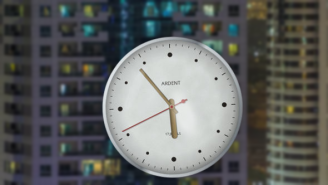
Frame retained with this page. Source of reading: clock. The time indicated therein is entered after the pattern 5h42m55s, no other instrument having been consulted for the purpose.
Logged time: 5h53m41s
